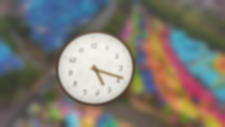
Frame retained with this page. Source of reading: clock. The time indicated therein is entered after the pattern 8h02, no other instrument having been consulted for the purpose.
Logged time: 5h19
